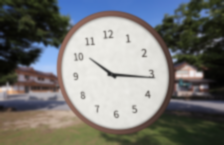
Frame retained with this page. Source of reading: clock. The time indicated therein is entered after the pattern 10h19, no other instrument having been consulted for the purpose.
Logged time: 10h16
